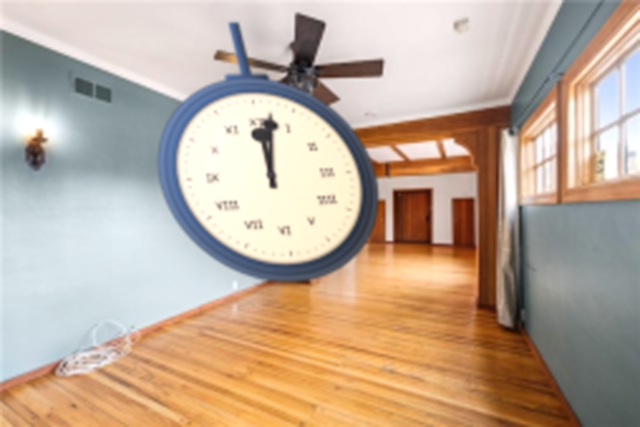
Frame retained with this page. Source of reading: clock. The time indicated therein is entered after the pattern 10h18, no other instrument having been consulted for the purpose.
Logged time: 12h02
